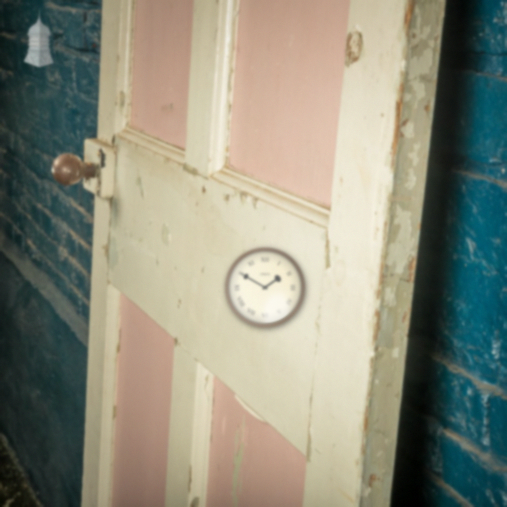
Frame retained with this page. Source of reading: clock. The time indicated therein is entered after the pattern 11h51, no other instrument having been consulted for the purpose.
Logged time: 1h50
